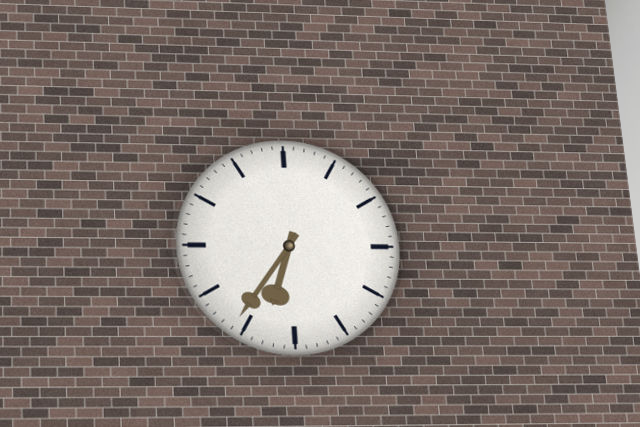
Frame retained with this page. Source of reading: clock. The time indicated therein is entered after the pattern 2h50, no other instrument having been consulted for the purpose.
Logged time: 6h36
